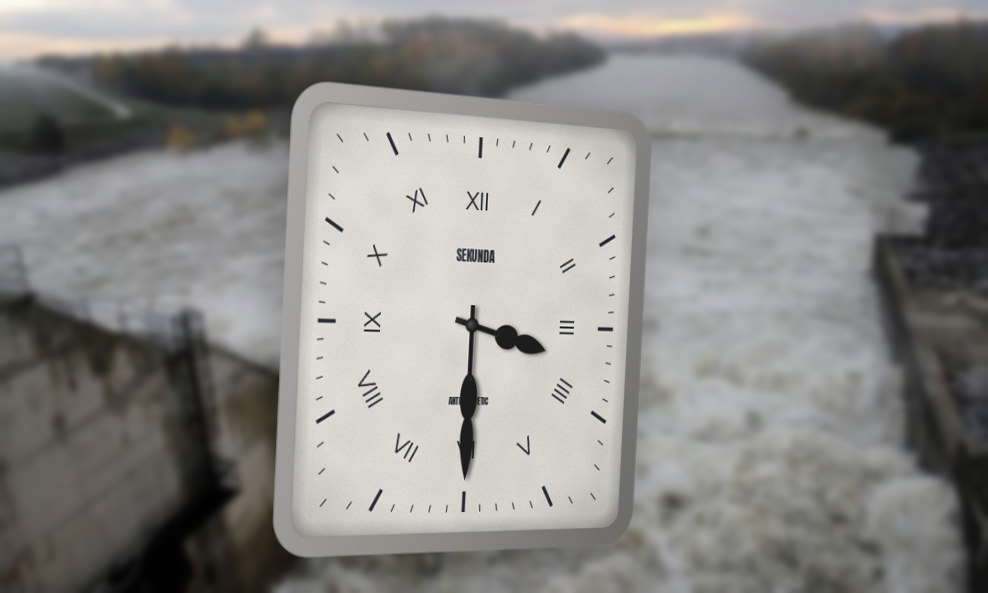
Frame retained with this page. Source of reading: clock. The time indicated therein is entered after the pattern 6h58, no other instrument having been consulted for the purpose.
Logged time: 3h30
